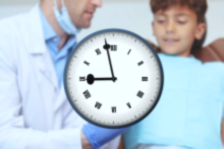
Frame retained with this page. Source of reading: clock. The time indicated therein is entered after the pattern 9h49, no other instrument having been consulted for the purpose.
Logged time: 8h58
